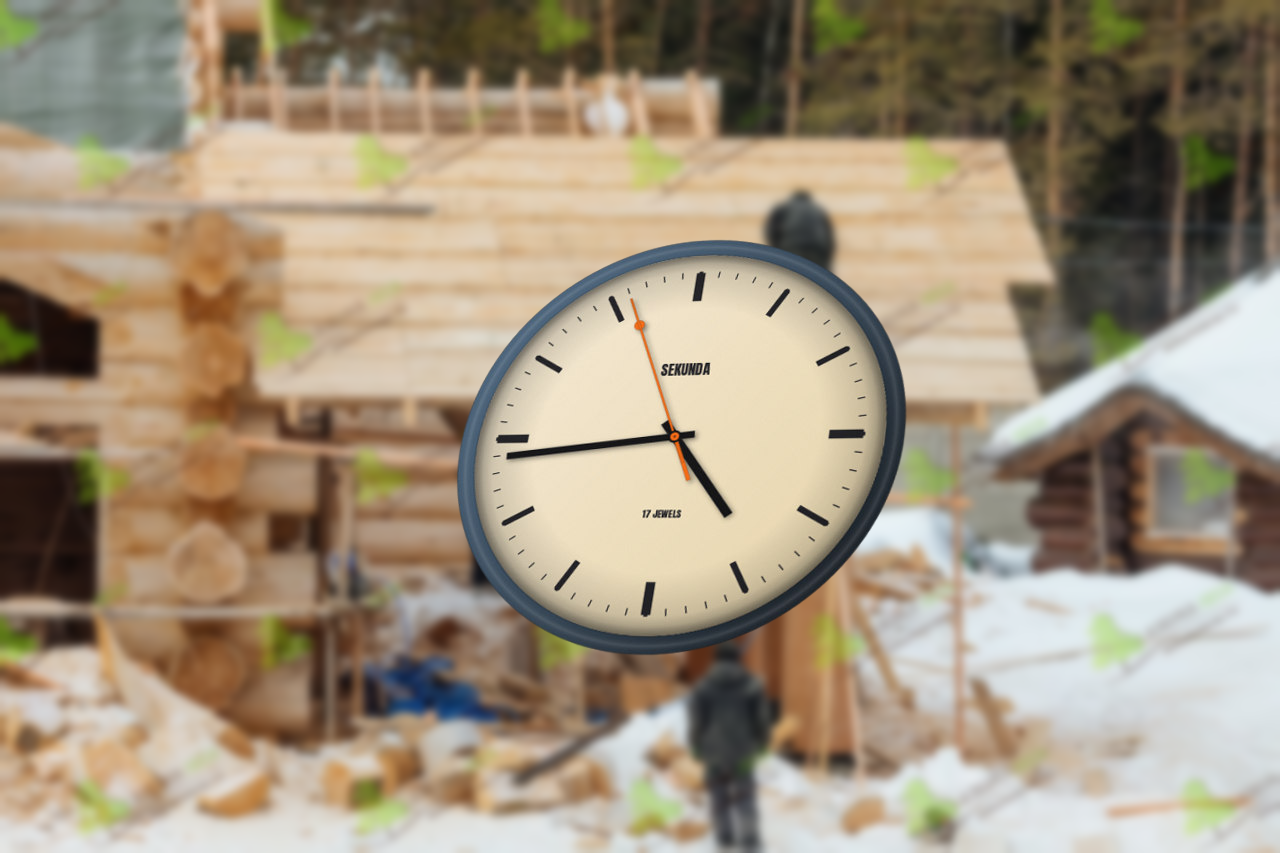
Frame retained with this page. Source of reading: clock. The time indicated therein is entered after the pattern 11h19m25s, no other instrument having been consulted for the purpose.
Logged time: 4h43m56s
